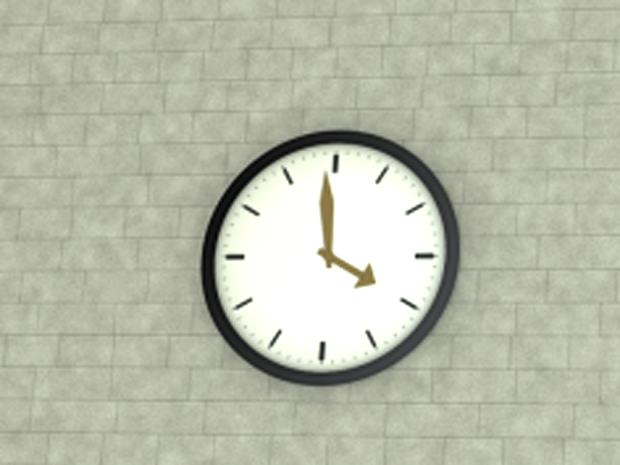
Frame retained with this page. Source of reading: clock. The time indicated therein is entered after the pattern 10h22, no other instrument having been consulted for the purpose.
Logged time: 3h59
